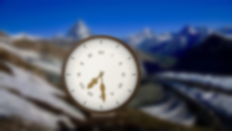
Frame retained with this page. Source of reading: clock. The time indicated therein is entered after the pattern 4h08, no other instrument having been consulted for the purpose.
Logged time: 7h29
